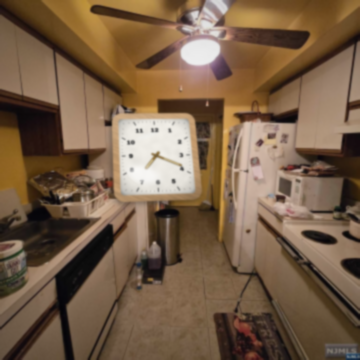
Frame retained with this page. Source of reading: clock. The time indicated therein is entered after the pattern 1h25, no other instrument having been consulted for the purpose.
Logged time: 7h19
